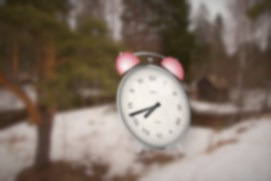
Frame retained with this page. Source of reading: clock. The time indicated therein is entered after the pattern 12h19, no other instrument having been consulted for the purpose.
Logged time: 7h42
